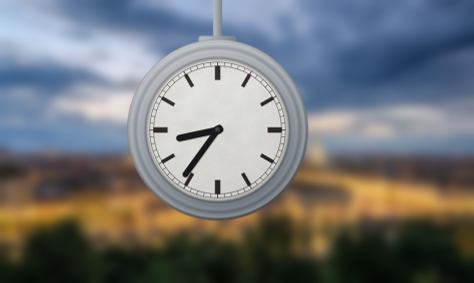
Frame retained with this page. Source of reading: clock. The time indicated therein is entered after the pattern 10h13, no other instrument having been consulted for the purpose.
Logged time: 8h36
